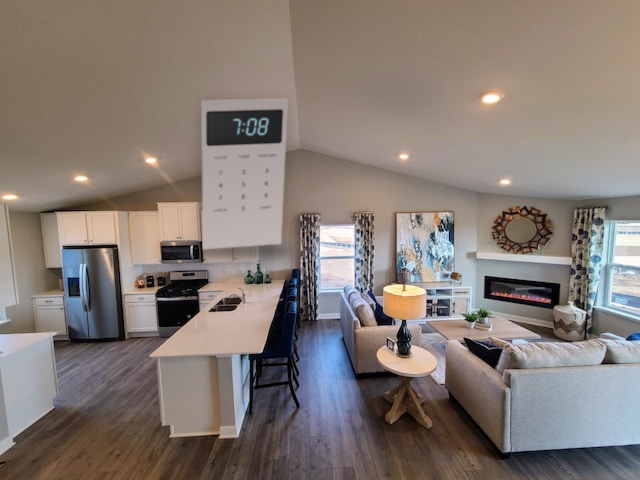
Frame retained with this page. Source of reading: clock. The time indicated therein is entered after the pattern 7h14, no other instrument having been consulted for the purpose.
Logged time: 7h08
